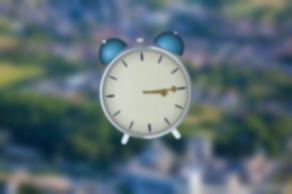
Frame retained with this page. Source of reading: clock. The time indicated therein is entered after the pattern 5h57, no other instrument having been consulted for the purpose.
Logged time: 3h15
